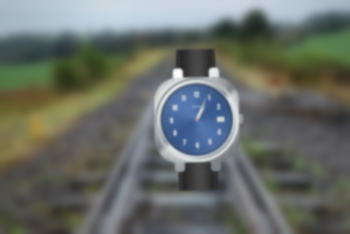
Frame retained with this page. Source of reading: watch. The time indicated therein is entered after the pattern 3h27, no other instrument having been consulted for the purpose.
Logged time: 1h04
